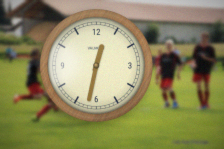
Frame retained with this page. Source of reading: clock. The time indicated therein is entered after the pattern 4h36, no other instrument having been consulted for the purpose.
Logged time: 12h32
